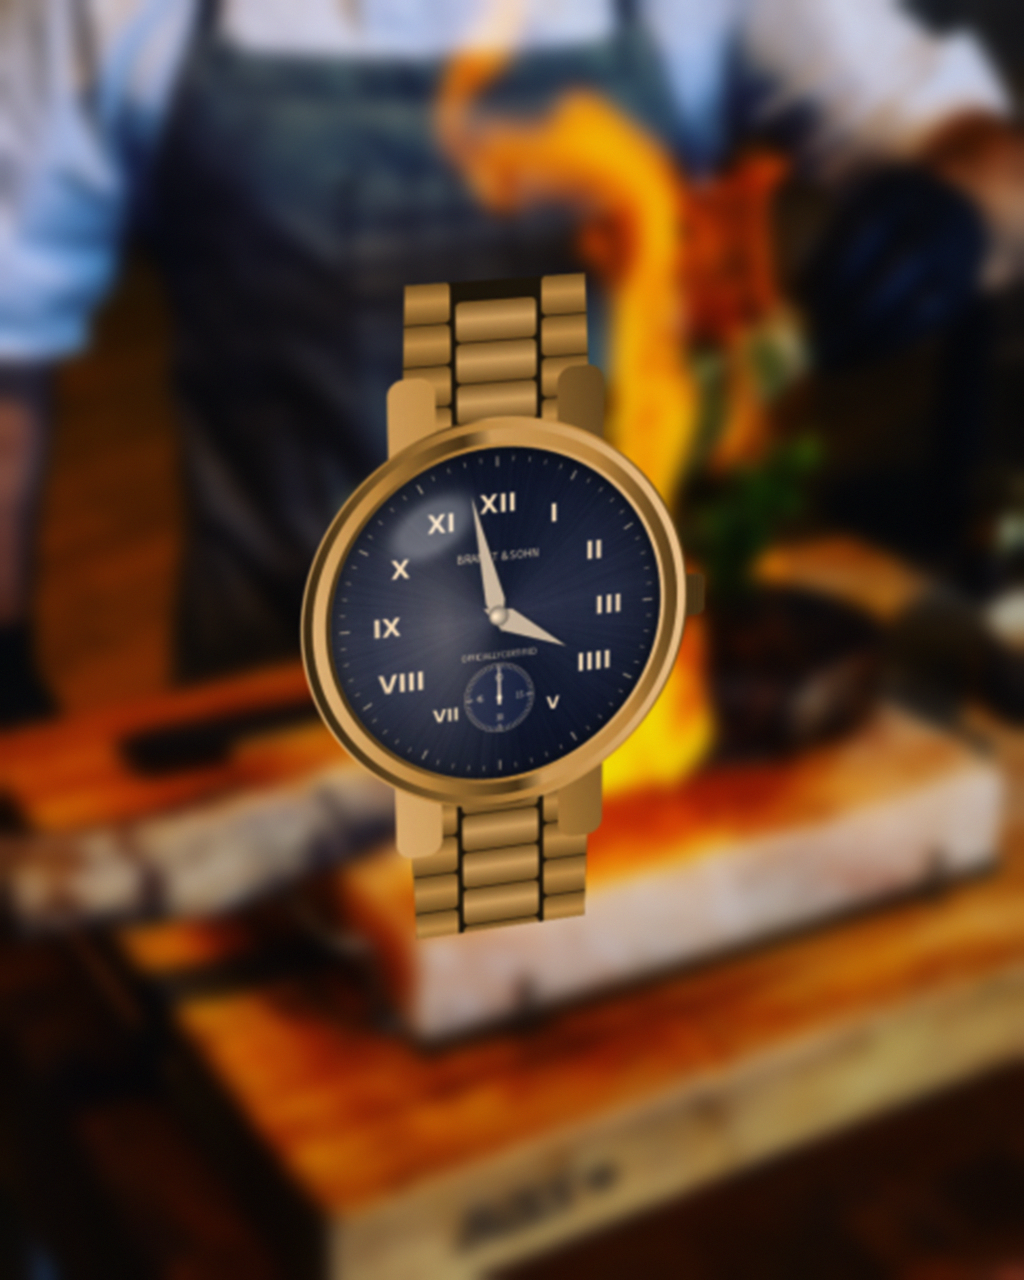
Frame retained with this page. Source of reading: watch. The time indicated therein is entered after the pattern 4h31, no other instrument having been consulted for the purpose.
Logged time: 3h58
